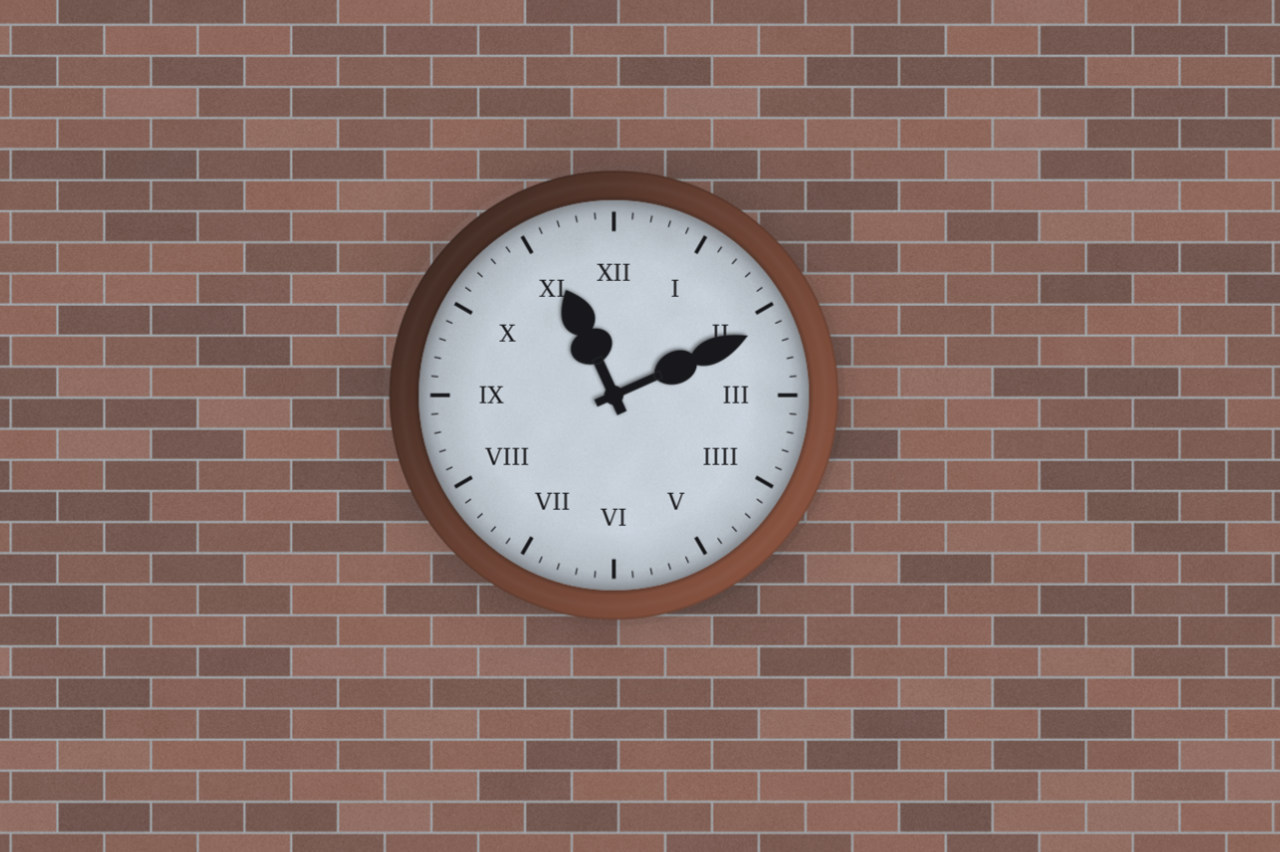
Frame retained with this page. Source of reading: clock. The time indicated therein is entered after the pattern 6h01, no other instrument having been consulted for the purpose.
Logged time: 11h11
